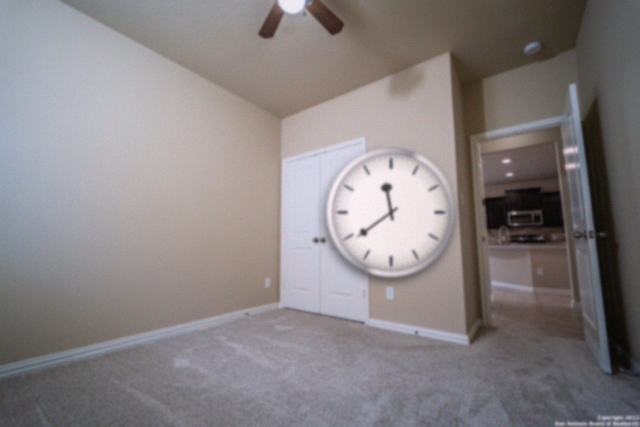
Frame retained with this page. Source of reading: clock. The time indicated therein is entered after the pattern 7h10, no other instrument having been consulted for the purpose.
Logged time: 11h39
